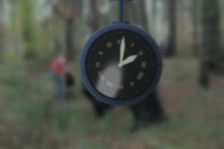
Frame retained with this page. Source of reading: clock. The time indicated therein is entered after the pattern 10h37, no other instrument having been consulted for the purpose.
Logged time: 2h01
